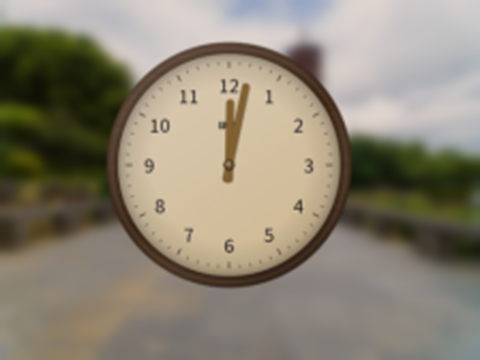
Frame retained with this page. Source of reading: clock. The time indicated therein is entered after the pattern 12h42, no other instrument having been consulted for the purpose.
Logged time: 12h02
